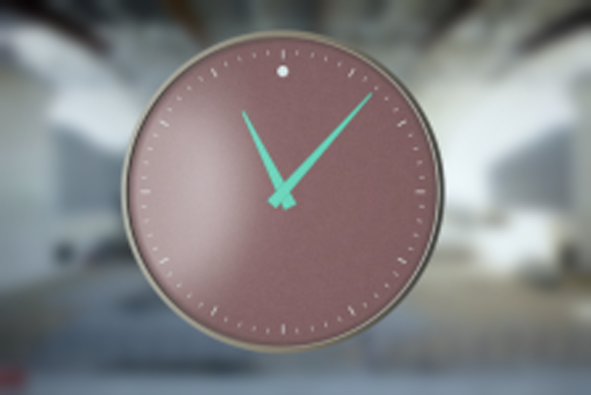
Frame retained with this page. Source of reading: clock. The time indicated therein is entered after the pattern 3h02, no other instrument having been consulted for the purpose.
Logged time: 11h07
